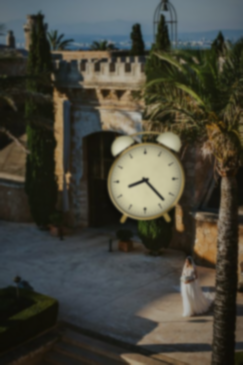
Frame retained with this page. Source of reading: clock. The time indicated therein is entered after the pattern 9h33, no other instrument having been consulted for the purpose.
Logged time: 8h23
